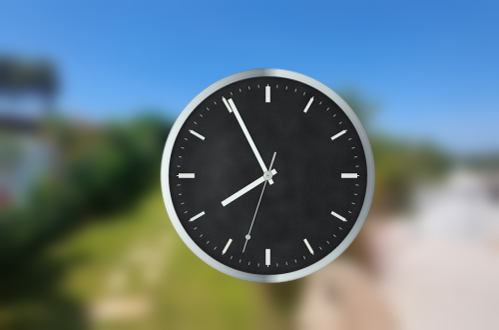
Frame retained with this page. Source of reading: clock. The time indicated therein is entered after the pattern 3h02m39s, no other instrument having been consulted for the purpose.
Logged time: 7h55m33s
